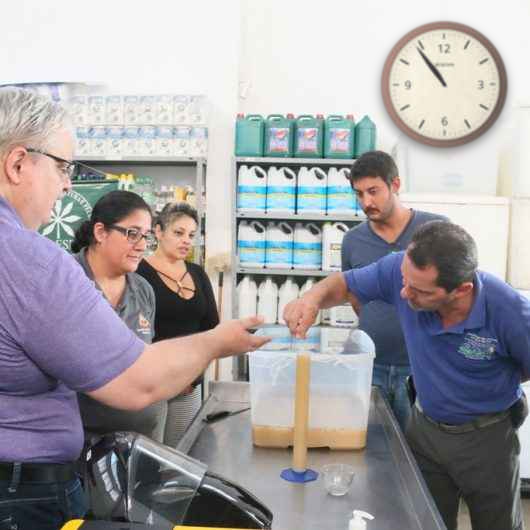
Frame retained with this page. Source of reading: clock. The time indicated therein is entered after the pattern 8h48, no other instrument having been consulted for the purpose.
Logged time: 10h54
